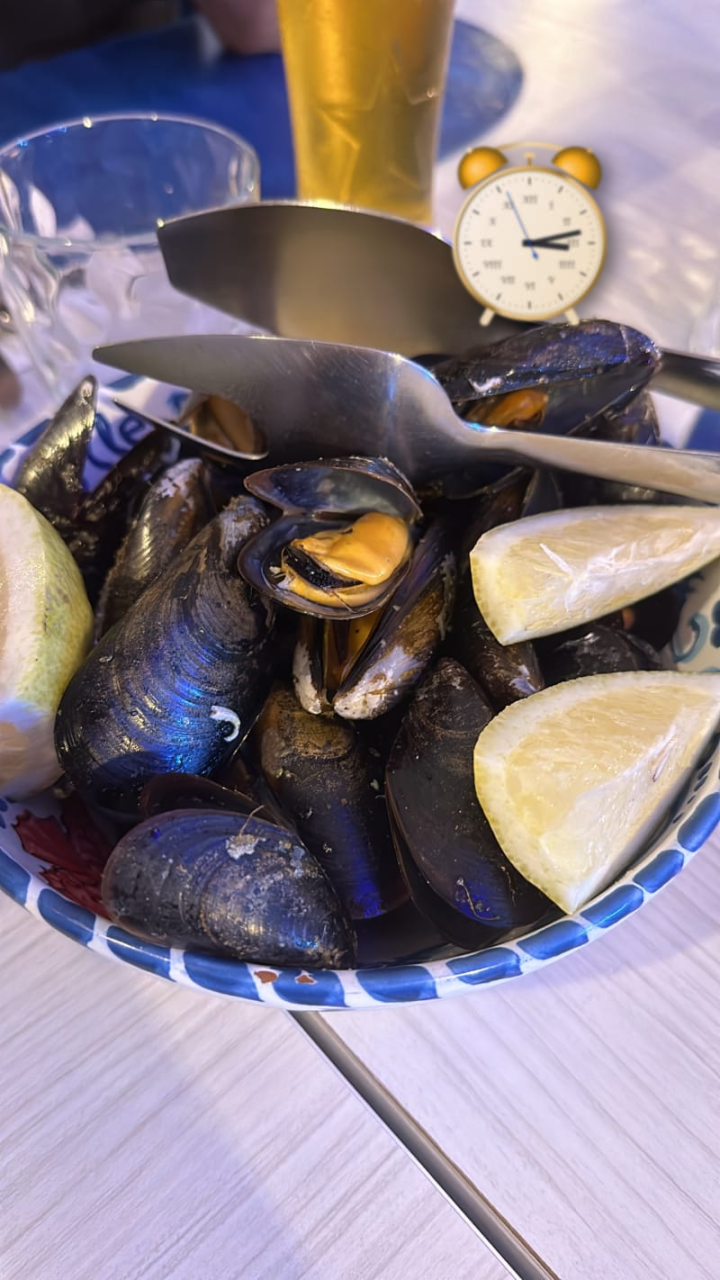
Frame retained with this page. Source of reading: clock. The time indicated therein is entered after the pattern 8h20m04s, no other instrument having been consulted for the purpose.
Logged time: 3h12m56s
